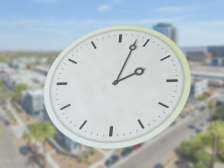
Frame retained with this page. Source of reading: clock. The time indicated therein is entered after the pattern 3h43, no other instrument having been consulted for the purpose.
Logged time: 2h03
